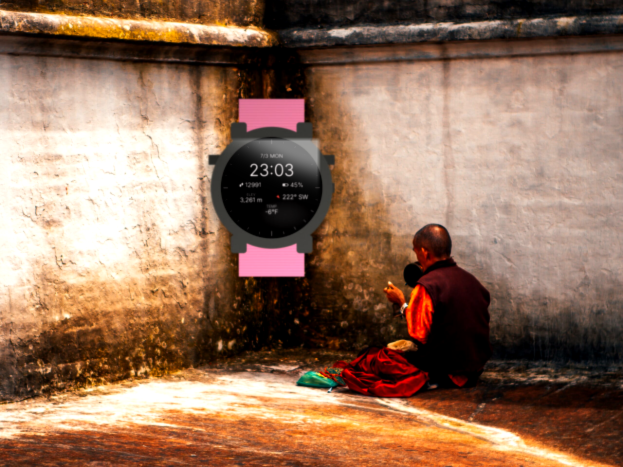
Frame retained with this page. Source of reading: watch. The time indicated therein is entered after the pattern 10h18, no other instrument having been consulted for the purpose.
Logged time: 23h03
